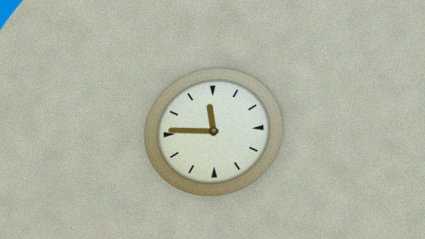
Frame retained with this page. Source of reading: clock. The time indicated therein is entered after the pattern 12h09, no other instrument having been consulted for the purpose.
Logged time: 11h46
